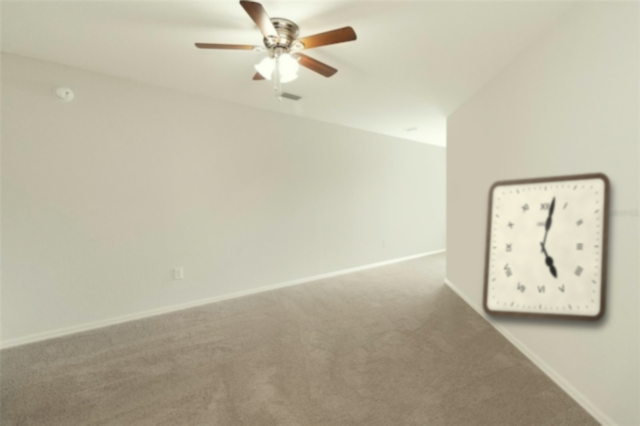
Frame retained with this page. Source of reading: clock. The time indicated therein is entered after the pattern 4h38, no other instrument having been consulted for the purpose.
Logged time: 5h02
